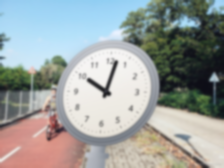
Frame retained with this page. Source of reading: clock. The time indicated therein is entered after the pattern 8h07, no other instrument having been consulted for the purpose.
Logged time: 10h02
